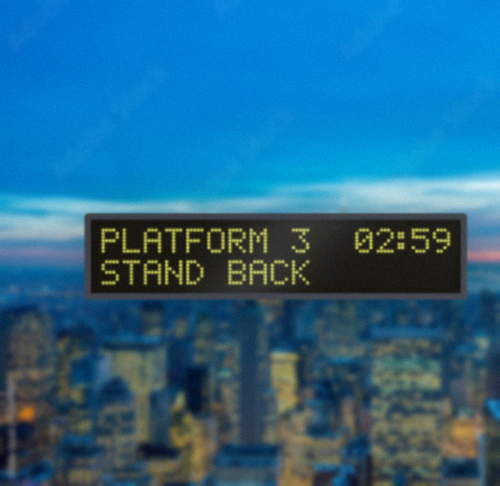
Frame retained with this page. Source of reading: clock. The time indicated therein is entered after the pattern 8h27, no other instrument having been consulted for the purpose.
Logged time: 2h59
